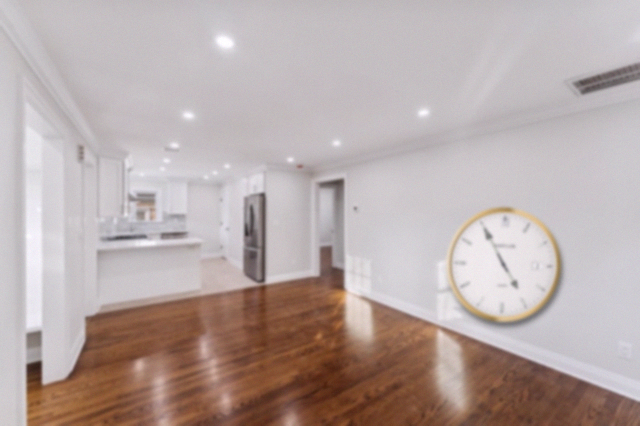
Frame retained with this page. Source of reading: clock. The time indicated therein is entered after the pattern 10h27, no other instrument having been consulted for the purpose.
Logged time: 4h55
